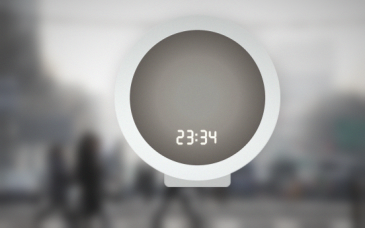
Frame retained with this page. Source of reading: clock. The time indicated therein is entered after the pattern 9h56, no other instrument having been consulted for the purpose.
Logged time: 23h34
